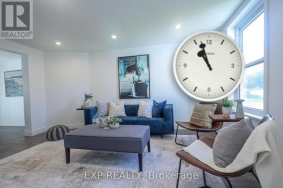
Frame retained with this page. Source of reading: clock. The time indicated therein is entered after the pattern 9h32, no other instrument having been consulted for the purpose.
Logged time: 10h57
